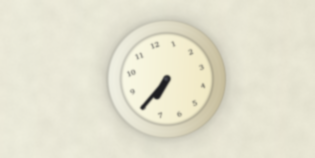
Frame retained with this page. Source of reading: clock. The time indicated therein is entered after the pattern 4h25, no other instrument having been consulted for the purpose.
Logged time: 7h40
